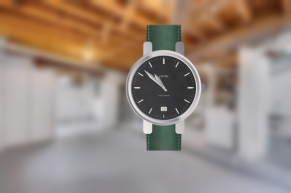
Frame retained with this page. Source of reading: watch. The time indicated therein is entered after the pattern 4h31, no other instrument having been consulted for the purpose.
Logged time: 10h52
